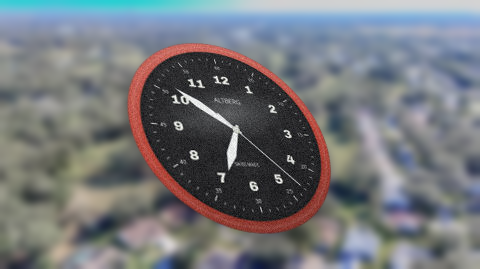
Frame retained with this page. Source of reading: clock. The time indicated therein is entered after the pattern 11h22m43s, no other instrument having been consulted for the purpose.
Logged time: 6h51m23s
